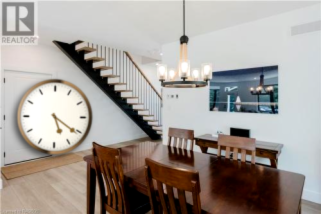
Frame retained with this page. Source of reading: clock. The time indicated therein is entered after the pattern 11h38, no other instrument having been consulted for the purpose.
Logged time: 5h21
